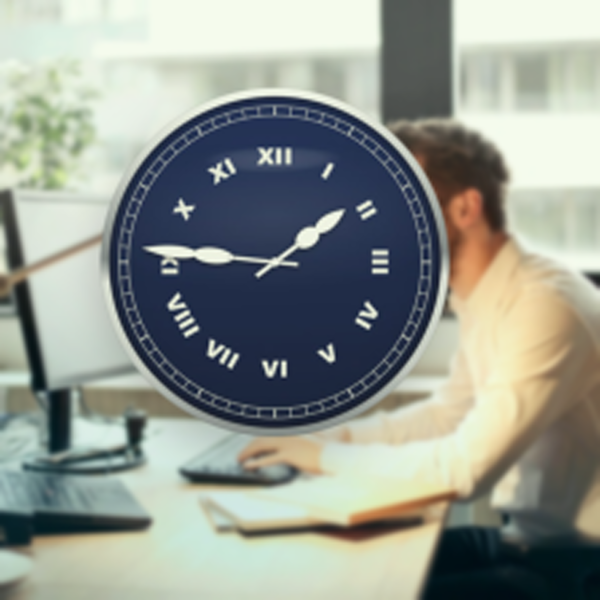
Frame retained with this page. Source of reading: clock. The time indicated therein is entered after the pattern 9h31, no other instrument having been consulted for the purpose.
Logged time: 1h46
